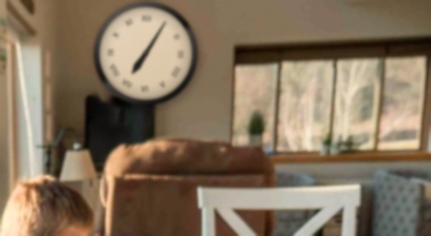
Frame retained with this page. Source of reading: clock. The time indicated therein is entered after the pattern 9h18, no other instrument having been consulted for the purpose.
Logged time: 7h05
